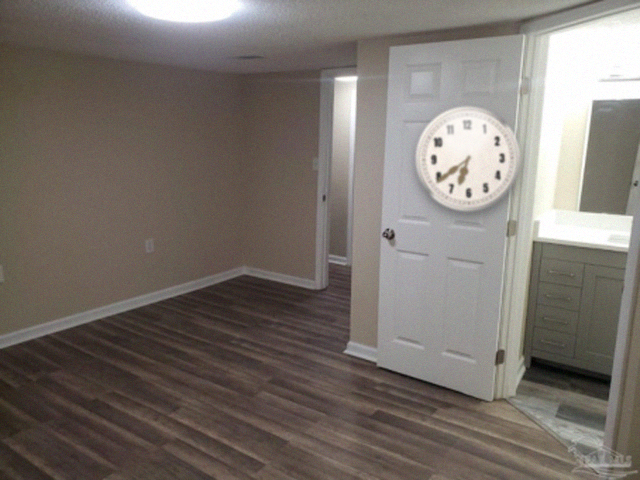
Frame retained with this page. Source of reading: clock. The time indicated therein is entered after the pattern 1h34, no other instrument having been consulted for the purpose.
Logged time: 6h39
